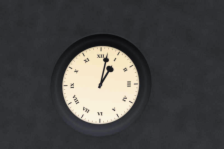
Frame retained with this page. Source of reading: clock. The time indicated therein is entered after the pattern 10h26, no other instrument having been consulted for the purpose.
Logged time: 1h02
